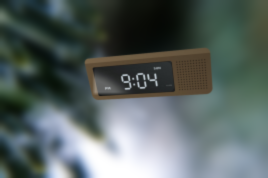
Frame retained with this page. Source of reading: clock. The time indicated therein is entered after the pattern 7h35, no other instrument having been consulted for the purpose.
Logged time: 9h04
